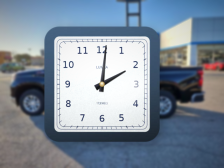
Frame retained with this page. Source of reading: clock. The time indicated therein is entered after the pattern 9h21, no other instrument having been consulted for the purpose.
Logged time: 2h01
